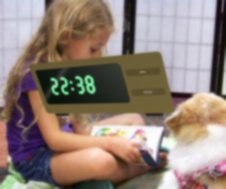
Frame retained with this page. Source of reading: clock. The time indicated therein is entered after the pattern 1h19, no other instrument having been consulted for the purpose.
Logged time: 22h38
